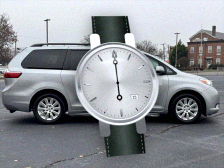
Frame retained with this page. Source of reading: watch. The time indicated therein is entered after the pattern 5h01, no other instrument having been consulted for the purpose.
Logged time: 6h00
